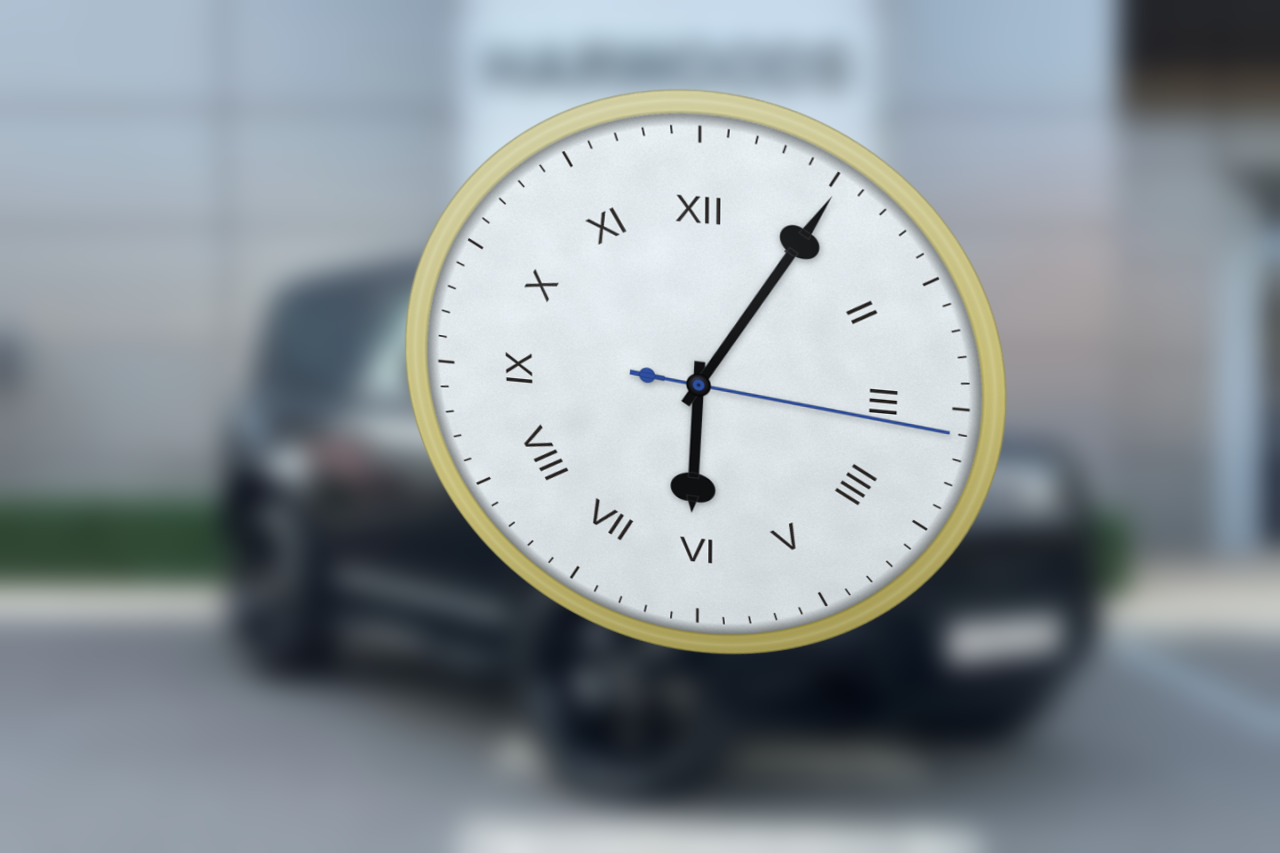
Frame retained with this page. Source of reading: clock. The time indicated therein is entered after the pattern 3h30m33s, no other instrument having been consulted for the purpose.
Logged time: 6h05m16s
